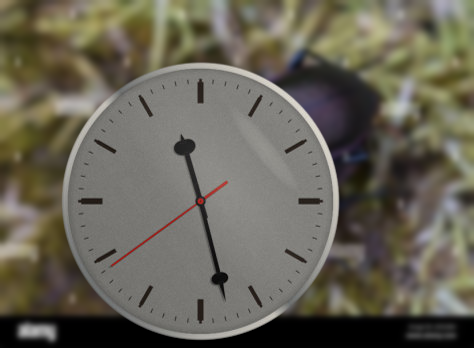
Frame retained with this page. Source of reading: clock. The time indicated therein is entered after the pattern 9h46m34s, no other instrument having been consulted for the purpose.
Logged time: 11h27m39s
